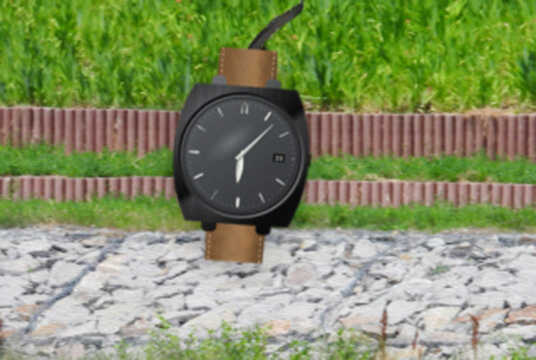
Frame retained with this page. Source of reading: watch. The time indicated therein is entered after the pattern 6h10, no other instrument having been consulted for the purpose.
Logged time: 6h07
